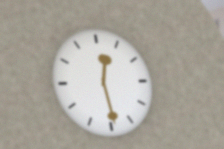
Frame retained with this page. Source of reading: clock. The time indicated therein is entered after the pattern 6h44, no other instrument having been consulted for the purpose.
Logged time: 12h29
